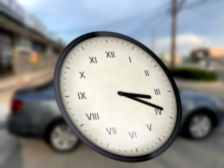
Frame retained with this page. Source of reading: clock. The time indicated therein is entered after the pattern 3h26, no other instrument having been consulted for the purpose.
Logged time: 3h19
